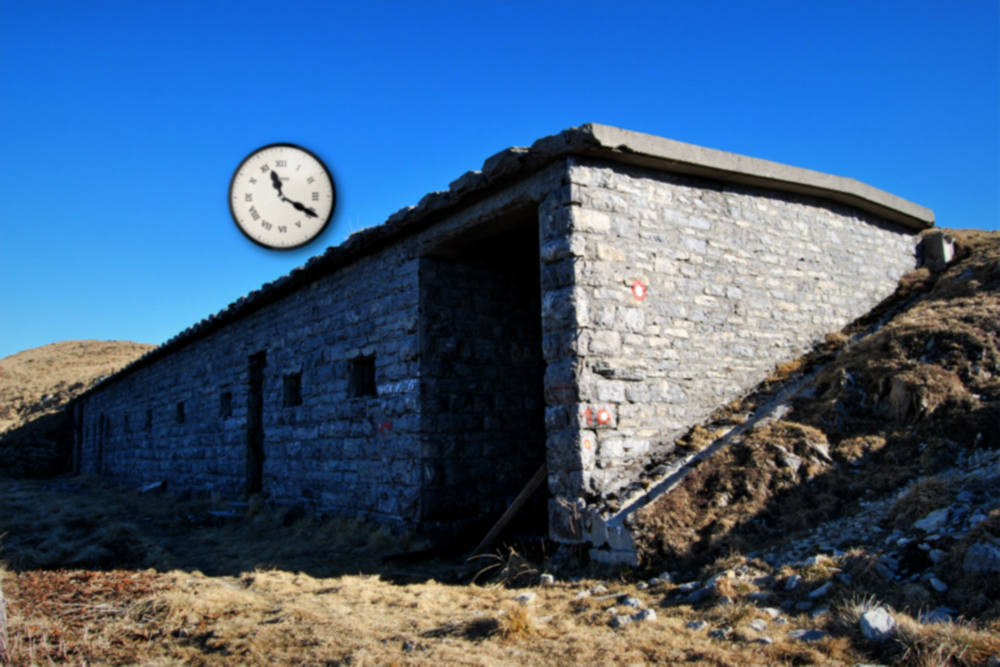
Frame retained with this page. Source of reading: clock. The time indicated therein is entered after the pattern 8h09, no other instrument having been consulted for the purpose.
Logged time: 11h20
